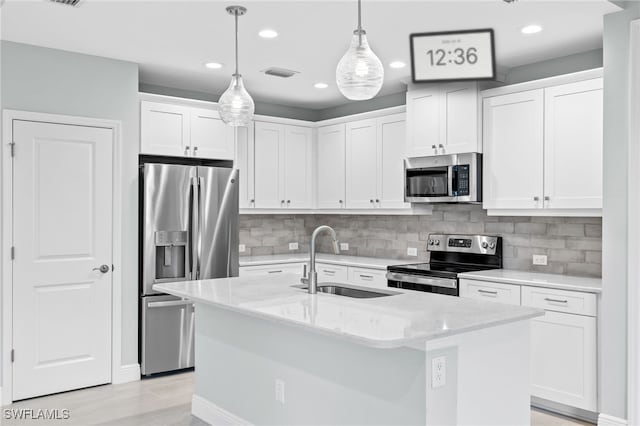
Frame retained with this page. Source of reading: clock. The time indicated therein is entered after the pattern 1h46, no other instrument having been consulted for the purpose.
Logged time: 12h36
